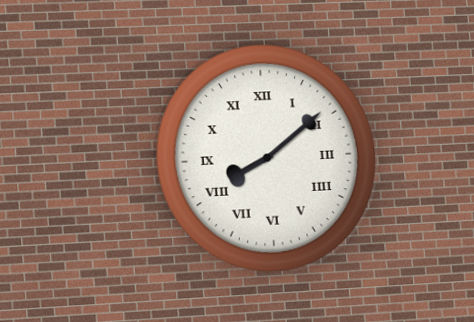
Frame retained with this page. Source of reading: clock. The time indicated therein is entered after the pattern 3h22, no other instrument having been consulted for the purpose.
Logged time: 8h09
